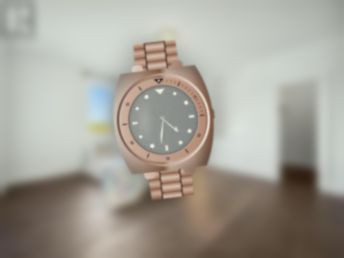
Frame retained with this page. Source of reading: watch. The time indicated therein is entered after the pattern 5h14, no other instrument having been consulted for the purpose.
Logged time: 4h32
